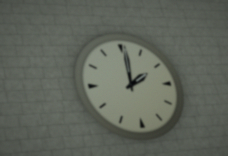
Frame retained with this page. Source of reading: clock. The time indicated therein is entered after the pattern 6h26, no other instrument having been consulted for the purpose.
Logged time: 2h01
